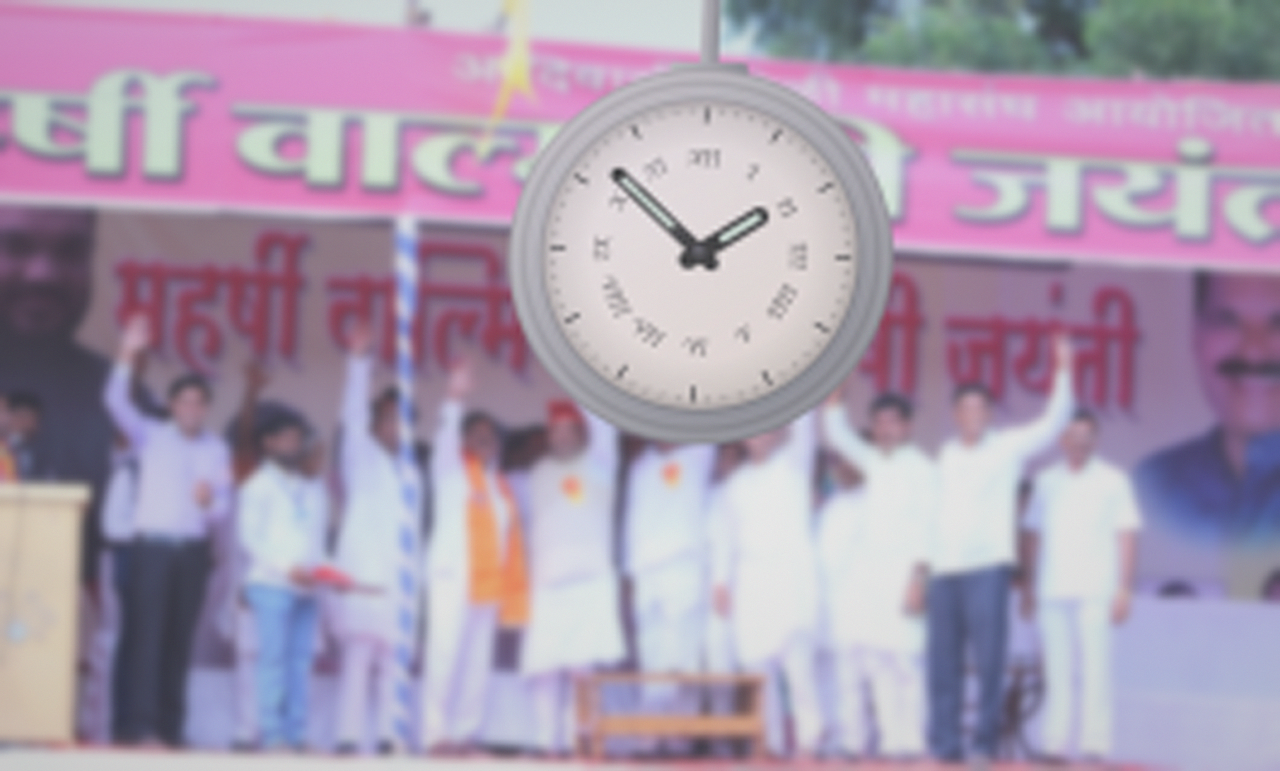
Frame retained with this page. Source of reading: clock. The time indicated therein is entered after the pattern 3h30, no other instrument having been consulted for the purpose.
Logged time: 1h52
